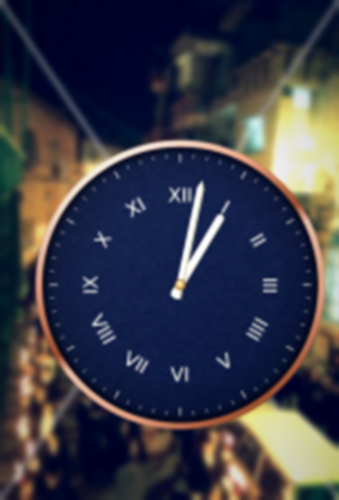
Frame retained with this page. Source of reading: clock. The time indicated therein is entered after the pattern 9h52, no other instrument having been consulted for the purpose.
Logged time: 1h02
